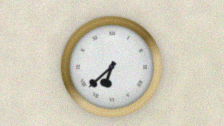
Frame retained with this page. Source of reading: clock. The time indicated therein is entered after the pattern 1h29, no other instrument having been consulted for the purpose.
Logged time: 6h38
